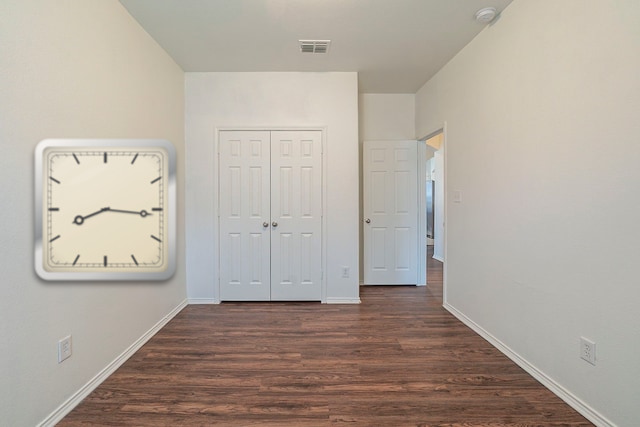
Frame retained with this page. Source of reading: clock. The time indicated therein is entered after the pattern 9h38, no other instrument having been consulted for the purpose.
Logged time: 8h16
